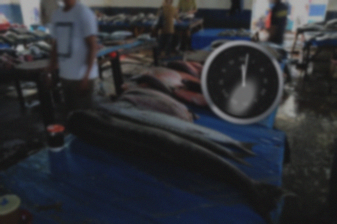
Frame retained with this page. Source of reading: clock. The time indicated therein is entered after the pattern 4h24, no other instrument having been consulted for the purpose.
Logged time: 12h02
